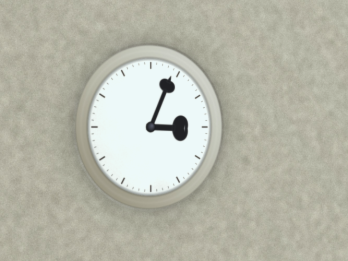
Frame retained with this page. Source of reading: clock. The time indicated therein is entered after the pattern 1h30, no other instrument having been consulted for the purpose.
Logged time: 3h04
